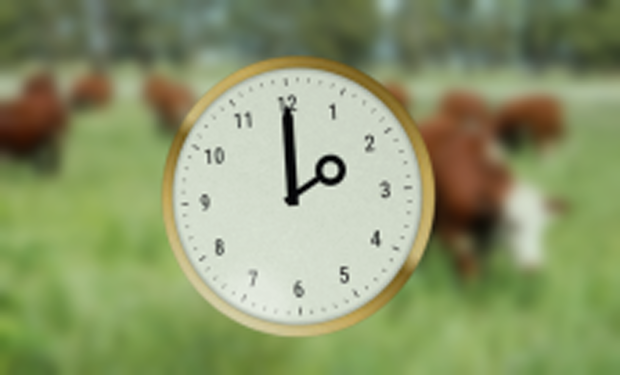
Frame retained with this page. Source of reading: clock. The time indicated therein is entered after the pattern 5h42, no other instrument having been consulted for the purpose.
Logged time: 2h00
